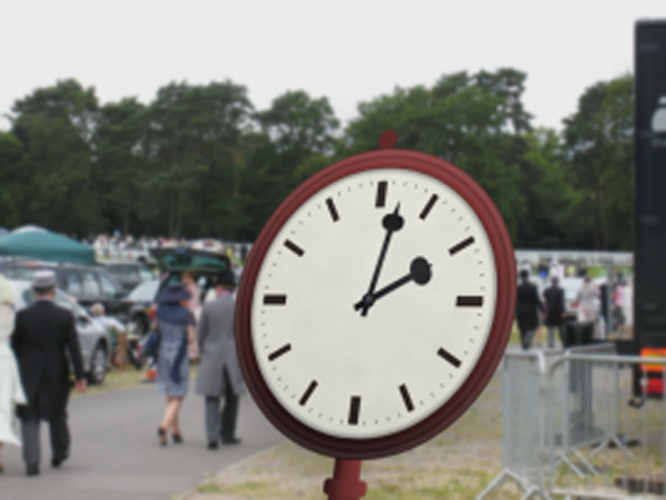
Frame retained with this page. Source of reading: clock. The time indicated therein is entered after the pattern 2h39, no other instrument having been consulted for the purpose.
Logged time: 2h02
